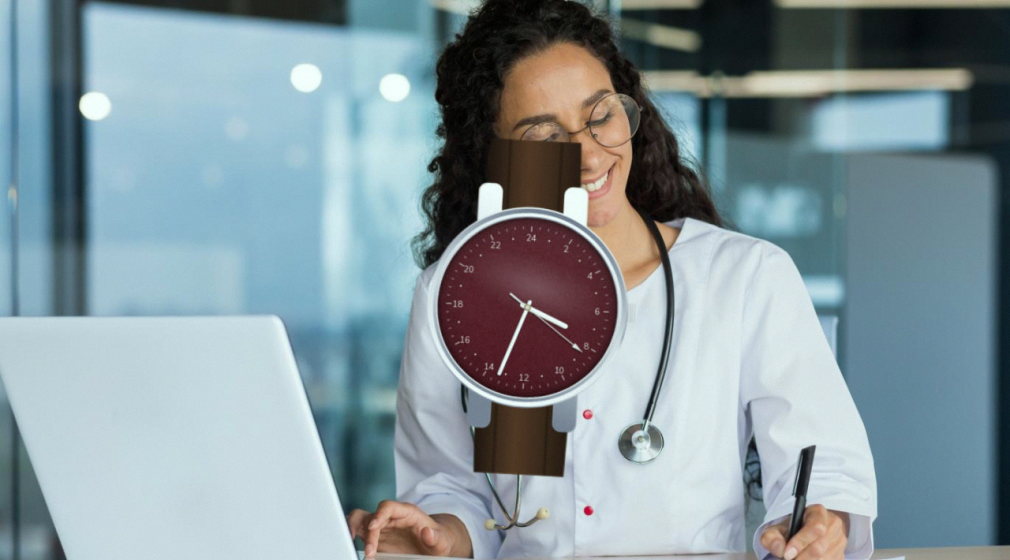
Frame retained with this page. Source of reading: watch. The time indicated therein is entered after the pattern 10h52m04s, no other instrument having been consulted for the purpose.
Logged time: 7h33m21s
